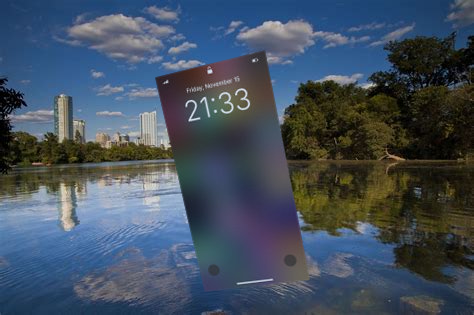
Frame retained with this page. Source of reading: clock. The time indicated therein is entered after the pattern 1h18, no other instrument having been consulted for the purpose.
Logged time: 21h33
